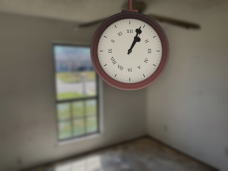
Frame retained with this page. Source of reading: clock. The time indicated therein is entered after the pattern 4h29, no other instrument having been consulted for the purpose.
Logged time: 1h04
